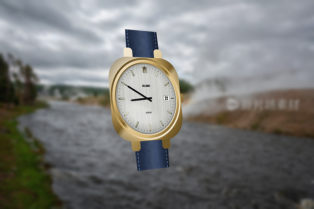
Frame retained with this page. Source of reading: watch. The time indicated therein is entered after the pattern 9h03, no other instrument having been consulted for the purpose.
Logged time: 8h50
